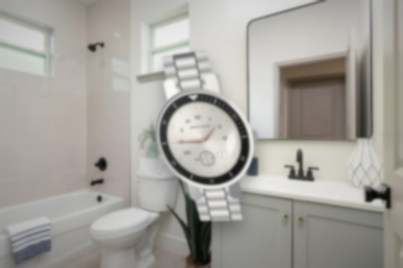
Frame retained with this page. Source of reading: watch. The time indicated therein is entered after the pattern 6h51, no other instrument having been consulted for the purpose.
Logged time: 1h45
